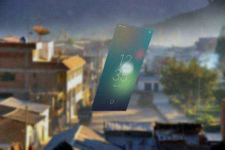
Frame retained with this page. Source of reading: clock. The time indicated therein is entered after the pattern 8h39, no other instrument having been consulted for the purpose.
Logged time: 12h35
